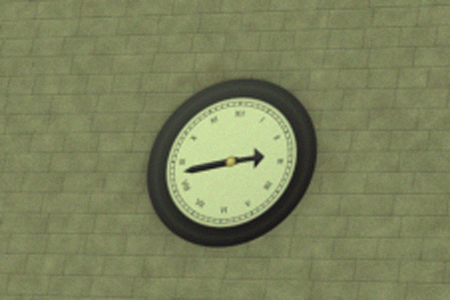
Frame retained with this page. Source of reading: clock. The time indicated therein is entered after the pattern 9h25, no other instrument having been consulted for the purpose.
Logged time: 2h43
